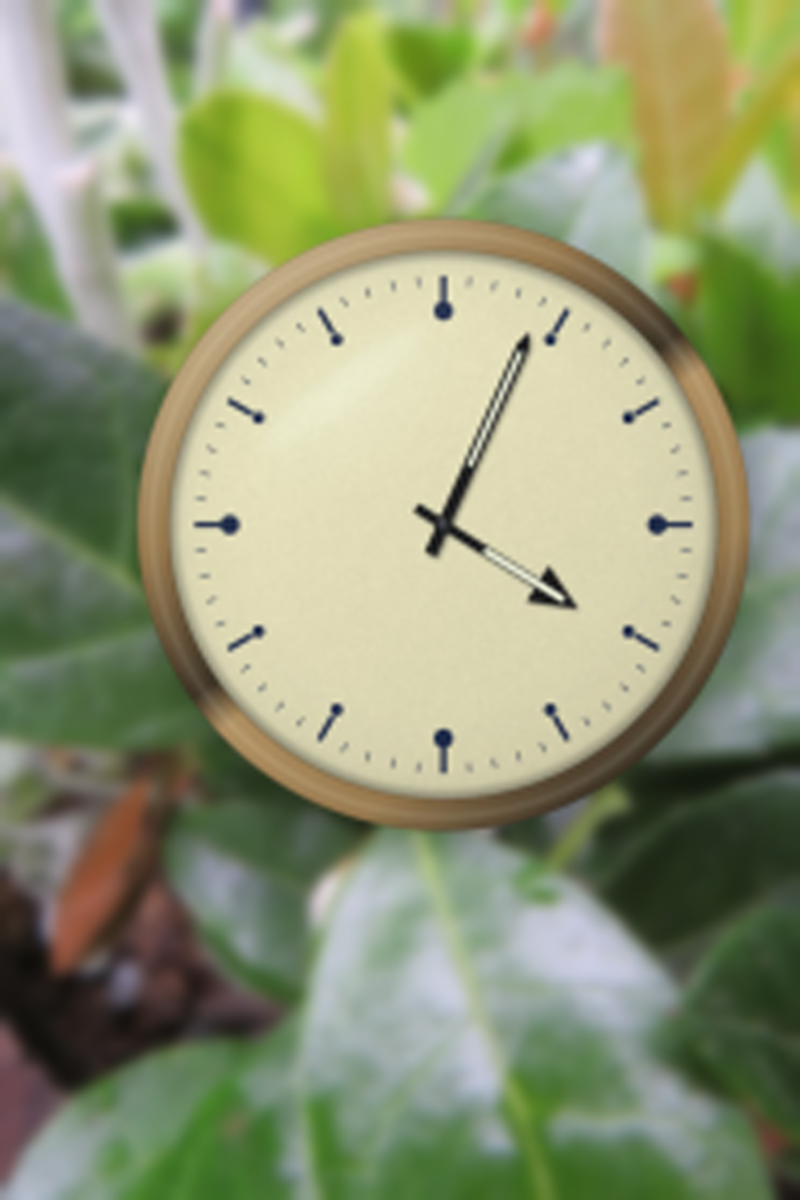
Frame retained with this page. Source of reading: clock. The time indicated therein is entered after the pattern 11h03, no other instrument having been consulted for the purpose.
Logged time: 4h04
